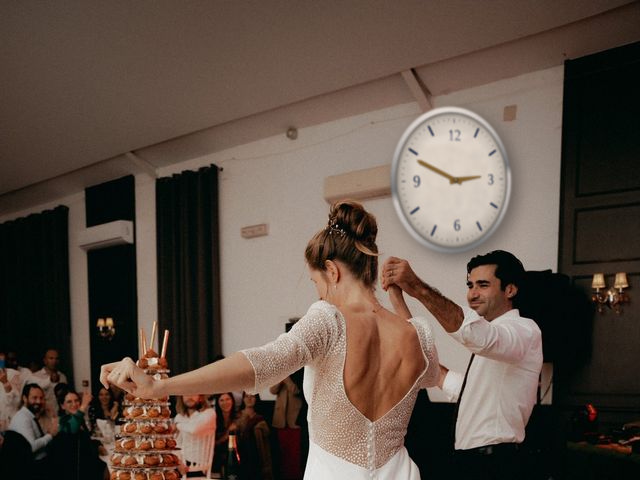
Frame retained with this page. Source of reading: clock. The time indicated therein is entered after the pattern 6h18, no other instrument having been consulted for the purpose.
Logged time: 2h49
